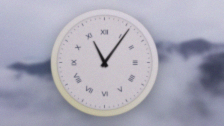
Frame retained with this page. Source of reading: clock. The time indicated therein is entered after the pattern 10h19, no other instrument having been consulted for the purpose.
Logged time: 11h06
